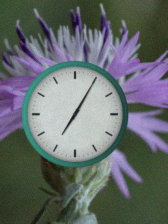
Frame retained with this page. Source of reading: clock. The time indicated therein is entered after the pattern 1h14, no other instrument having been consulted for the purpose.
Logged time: 7h05
